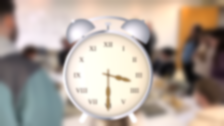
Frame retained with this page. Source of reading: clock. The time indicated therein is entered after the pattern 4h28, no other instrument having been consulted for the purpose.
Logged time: 3h30
